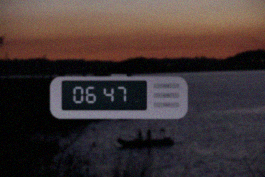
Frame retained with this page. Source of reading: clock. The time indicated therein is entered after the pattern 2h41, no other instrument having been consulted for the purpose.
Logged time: 6h47
